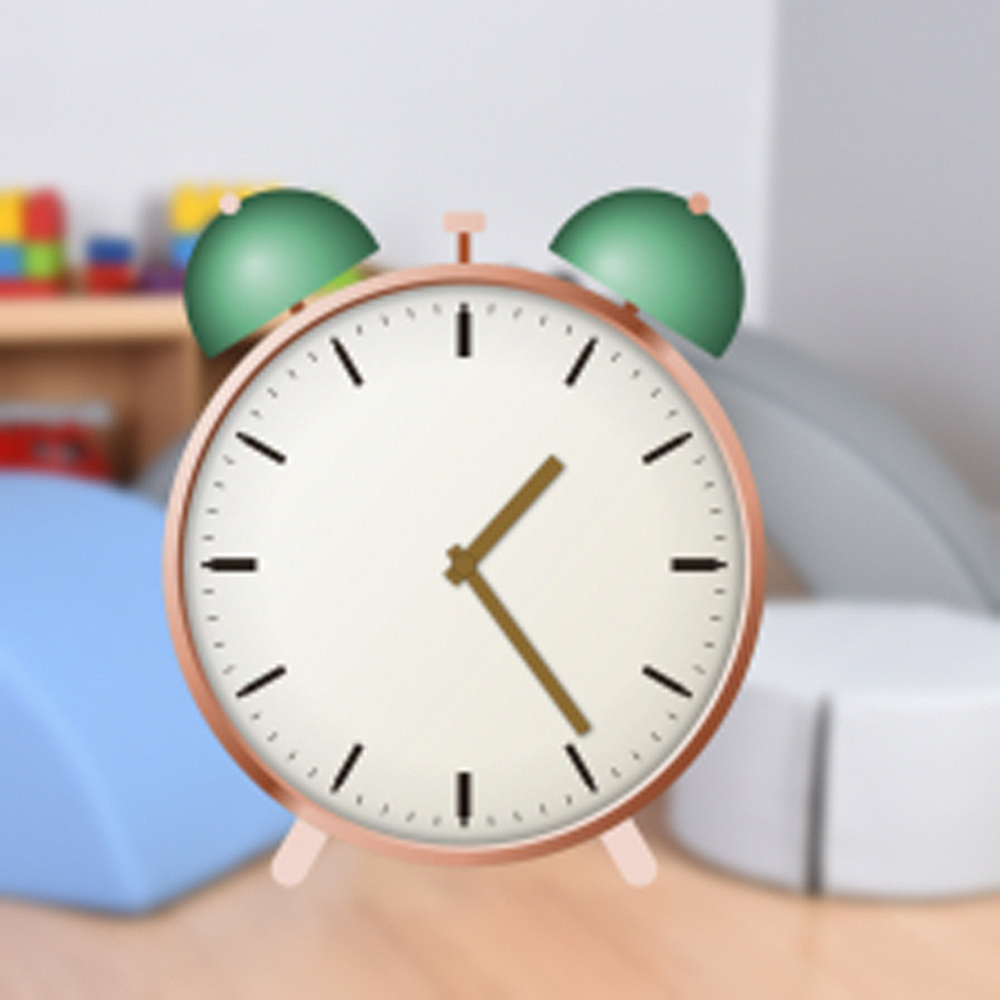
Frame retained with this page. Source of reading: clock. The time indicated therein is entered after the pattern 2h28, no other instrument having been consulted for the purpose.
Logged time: 1h24
